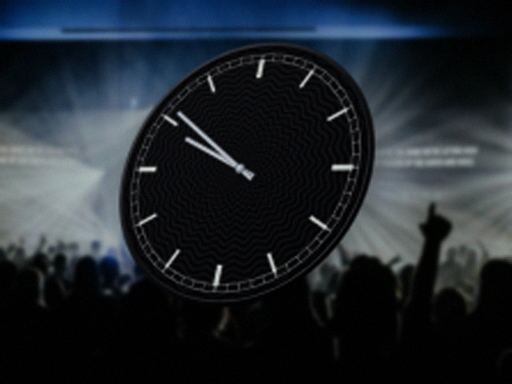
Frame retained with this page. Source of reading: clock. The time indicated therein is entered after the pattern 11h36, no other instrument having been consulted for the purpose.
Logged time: 9h51
